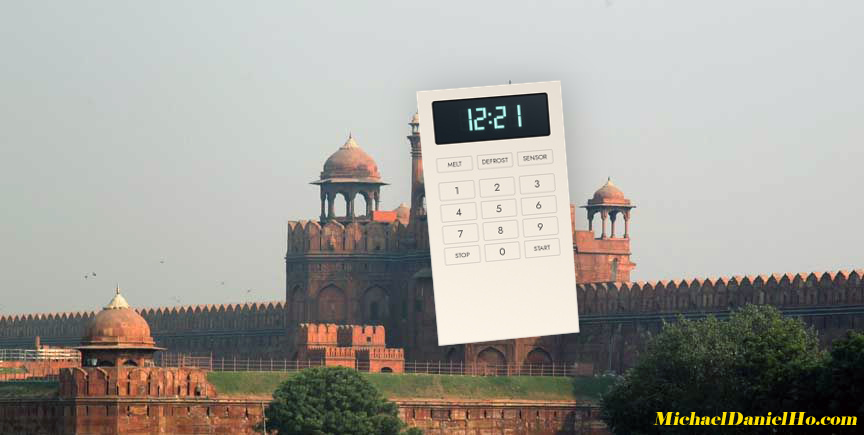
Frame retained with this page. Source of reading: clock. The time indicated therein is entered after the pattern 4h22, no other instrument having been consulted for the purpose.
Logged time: 12h21
